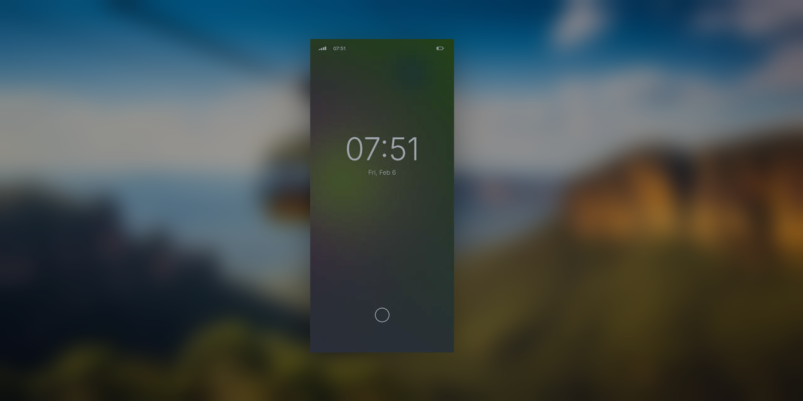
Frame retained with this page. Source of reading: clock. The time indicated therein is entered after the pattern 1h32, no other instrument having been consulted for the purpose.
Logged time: 7h51
